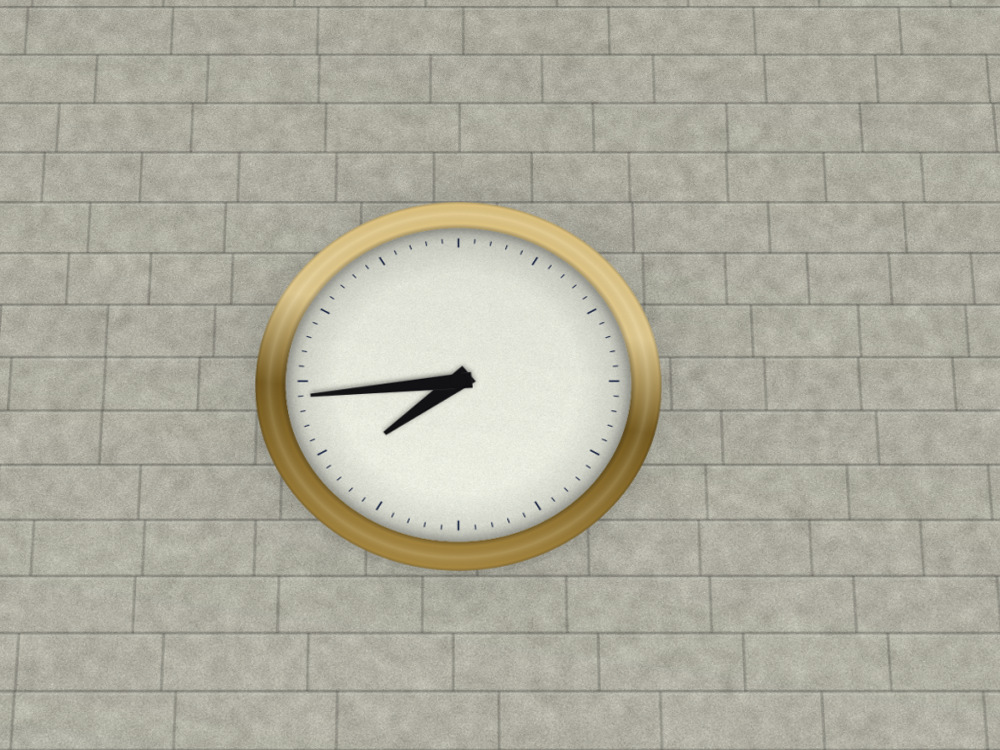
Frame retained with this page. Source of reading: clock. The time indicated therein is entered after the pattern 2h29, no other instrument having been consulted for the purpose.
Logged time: 7h44
